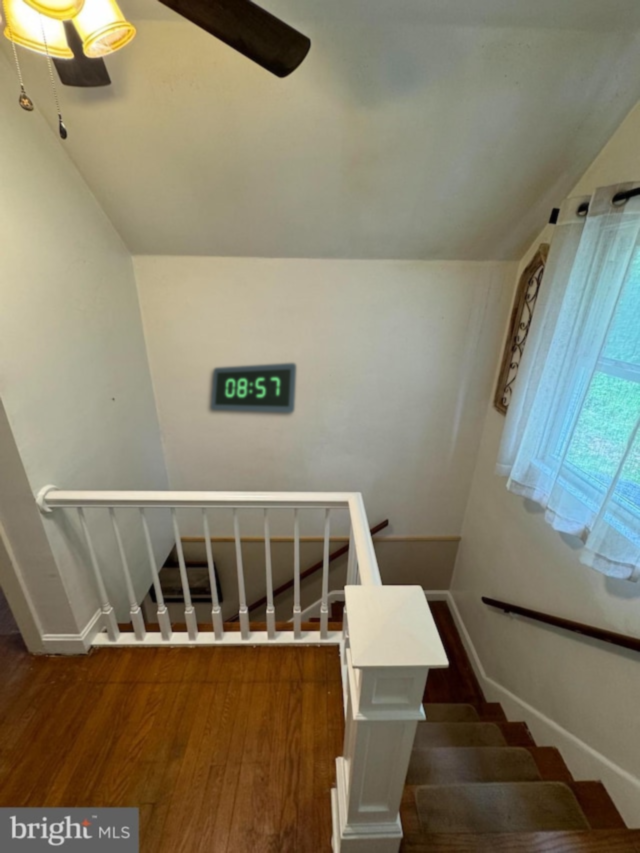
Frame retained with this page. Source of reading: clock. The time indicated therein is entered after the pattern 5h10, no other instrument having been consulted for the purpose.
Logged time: 8h57
